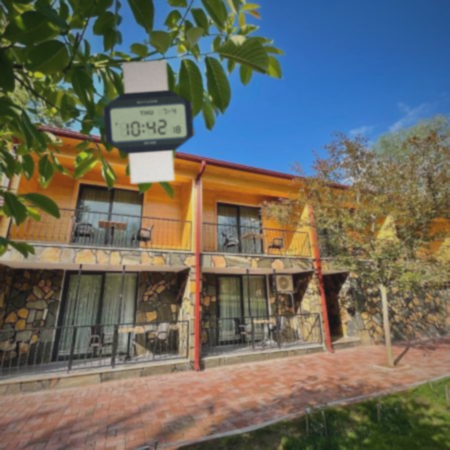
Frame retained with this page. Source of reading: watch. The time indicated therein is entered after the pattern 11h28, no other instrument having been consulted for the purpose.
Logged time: 10h42
